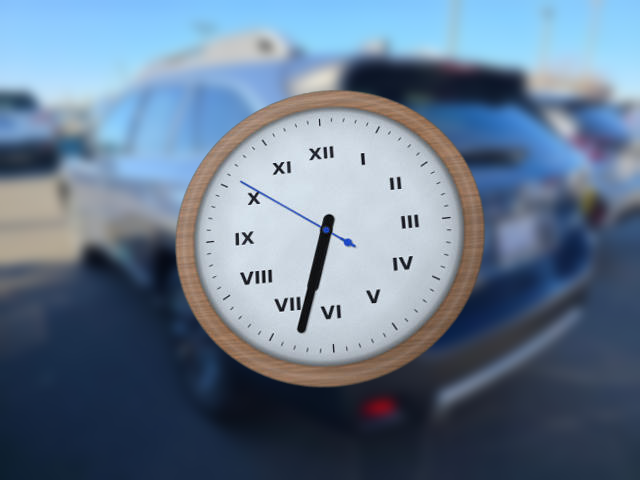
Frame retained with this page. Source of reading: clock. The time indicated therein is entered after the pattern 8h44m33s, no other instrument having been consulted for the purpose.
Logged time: 6h32m51s
